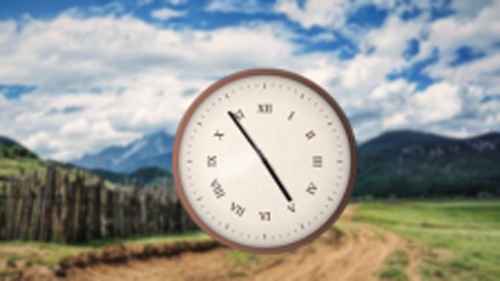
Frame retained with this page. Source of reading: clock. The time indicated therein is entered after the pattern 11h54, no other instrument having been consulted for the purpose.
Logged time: 4h54
